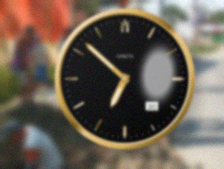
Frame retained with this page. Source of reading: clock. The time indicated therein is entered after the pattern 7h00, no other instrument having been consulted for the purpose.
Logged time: 6h52
